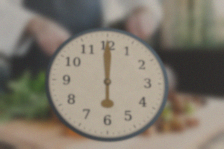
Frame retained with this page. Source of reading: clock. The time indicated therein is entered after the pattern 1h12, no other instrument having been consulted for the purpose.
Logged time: 6h00
